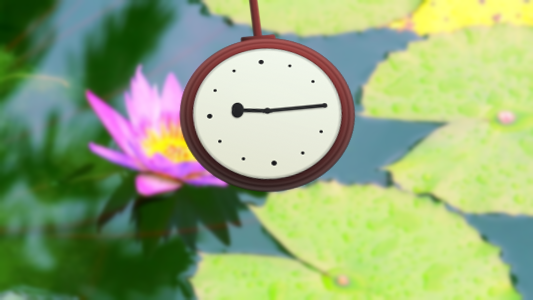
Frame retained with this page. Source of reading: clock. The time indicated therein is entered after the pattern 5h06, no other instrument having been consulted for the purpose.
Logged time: 9h15
